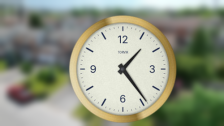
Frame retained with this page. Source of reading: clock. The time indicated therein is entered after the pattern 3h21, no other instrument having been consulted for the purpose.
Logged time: 1h24
